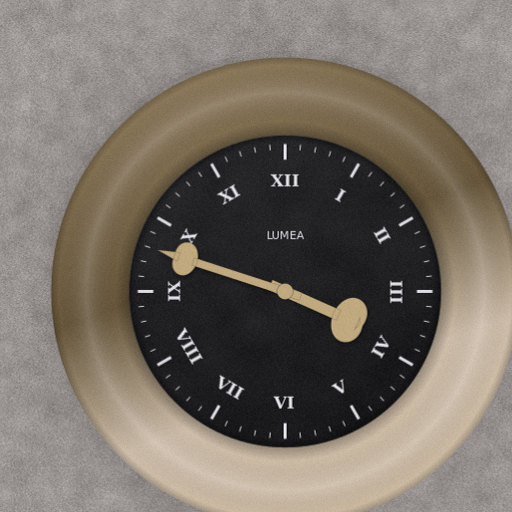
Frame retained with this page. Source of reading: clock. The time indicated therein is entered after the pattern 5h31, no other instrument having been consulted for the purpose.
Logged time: 3h48
